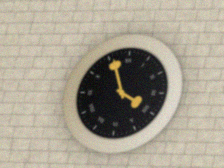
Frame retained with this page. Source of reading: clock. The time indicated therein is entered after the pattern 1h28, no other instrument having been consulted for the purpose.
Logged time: 3h56
